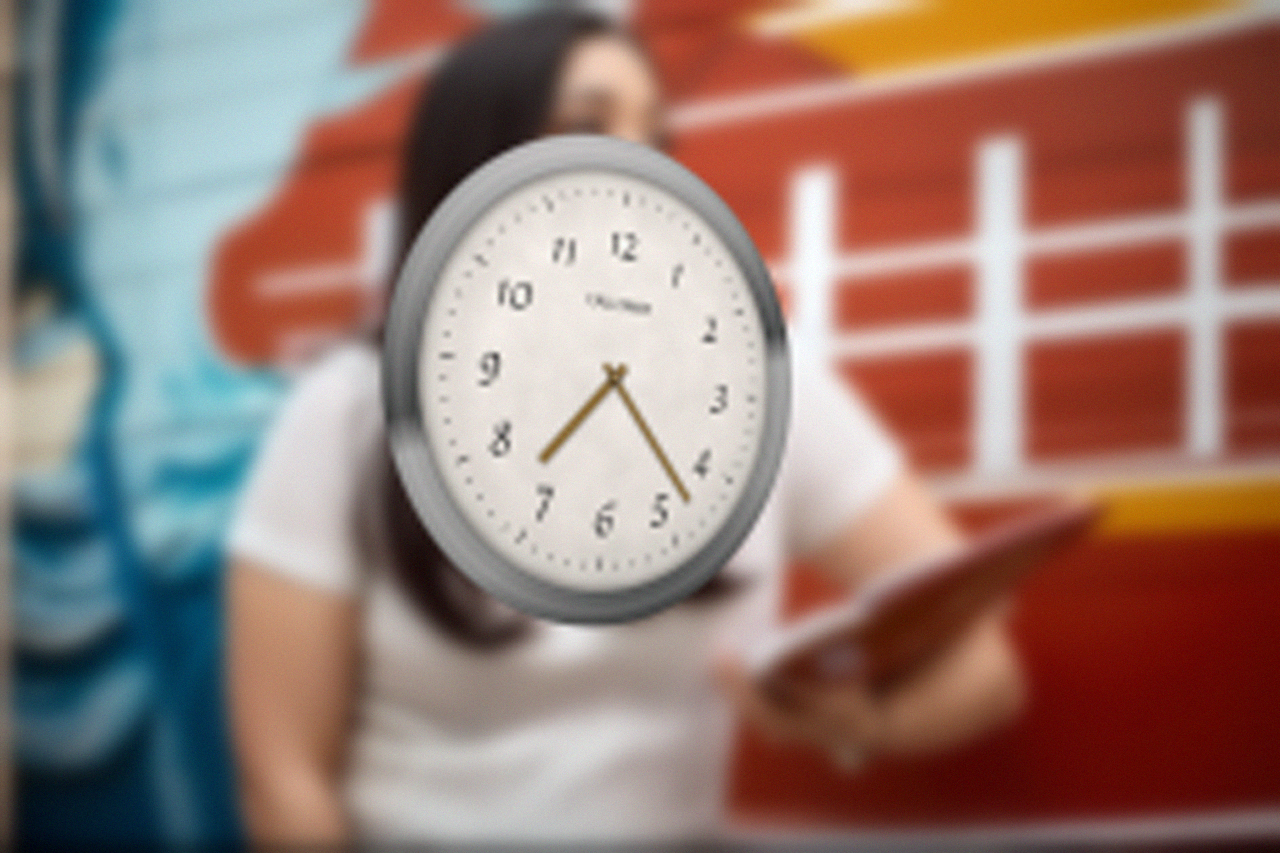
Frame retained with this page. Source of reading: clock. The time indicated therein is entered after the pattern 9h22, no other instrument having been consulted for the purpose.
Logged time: 7h23
